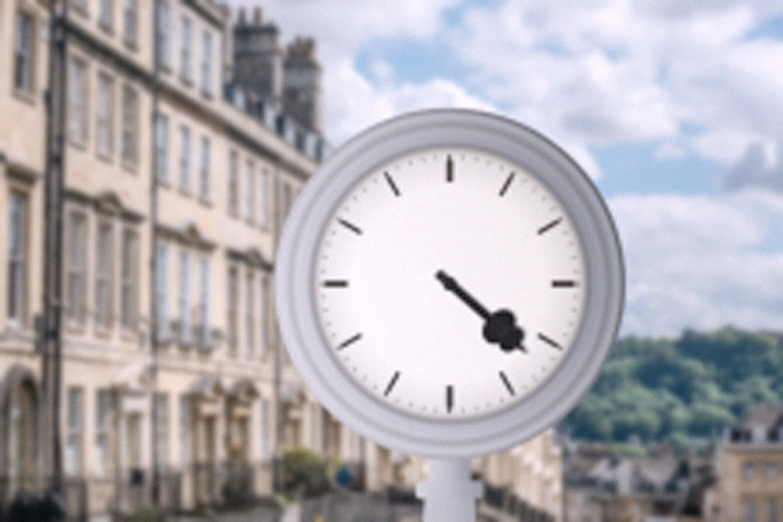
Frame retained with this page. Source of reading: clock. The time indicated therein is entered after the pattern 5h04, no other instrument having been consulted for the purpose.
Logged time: 4h22
